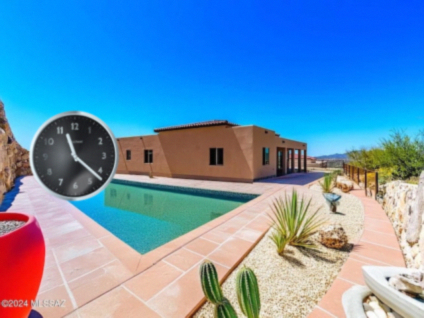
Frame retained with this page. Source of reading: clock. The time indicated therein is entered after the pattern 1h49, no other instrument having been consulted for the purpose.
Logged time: 11h22
